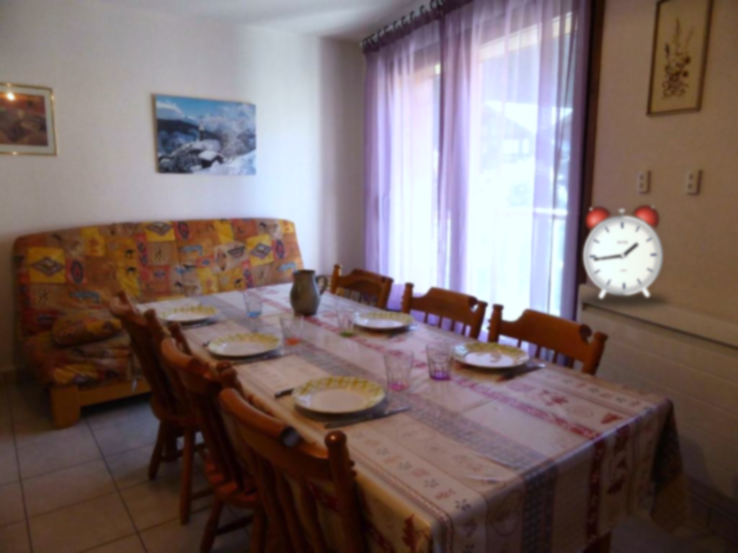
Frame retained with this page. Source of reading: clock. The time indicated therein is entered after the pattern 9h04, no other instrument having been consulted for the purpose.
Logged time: 1h44
